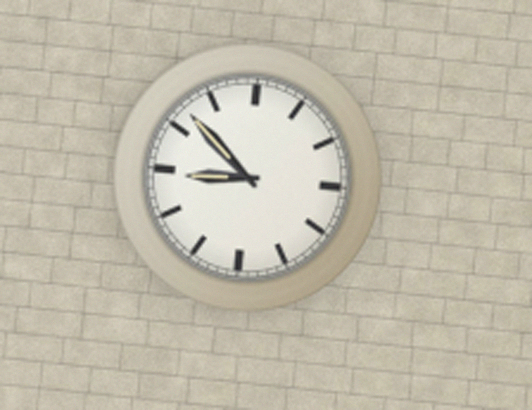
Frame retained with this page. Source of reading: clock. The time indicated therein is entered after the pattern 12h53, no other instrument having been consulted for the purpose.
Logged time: 8h52
